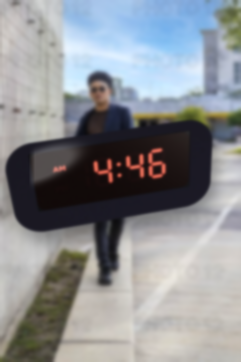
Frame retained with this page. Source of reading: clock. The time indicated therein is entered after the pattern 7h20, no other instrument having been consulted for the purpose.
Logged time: 4h46
